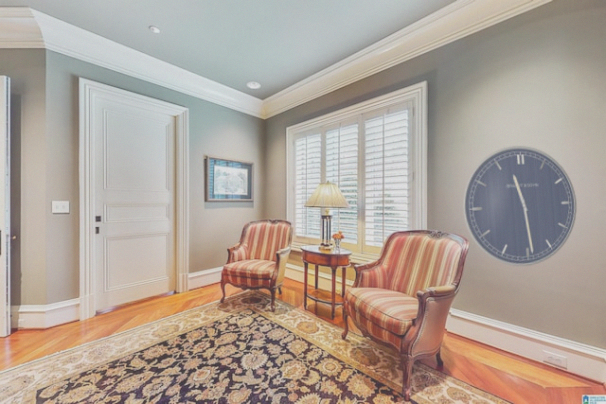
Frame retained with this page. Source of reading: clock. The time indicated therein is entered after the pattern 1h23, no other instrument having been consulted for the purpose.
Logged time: 11h29
